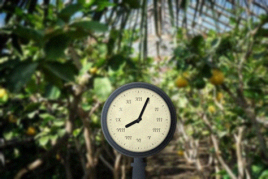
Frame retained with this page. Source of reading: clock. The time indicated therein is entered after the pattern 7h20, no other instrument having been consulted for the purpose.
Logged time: 8h04
